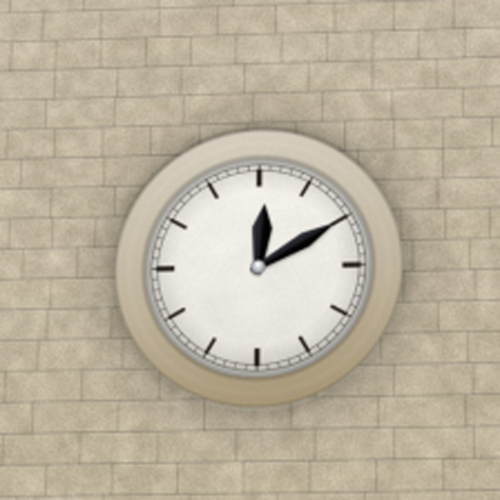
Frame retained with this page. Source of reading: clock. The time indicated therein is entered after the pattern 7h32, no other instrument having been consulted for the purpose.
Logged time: 12h10
